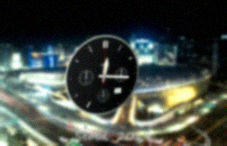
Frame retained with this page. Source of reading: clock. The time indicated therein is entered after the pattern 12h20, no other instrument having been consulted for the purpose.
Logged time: 12h16
